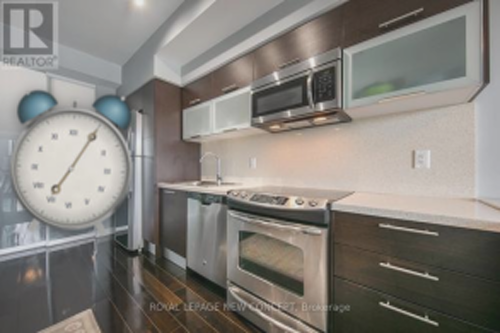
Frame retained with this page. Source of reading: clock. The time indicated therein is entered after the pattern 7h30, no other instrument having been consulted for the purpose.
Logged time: 7h05
